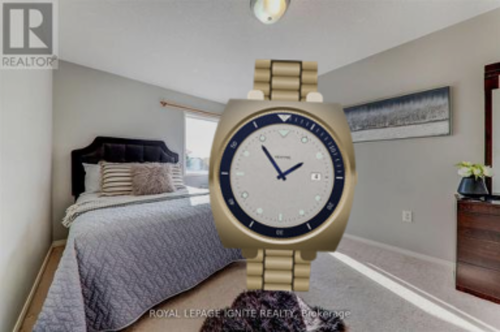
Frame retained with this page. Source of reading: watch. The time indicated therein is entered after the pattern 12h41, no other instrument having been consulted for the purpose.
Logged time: 1h54
